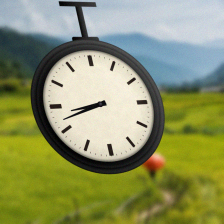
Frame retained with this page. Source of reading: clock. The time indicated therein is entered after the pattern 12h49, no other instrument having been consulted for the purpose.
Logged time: 8h42
